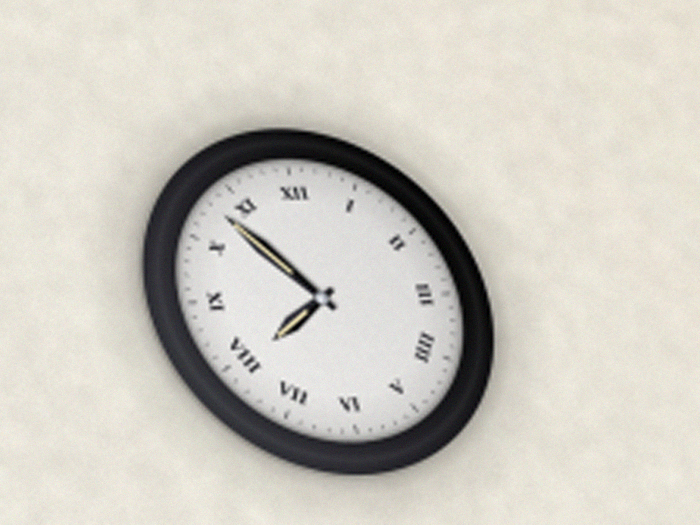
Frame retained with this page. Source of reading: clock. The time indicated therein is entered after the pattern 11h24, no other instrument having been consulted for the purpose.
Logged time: 7h53
